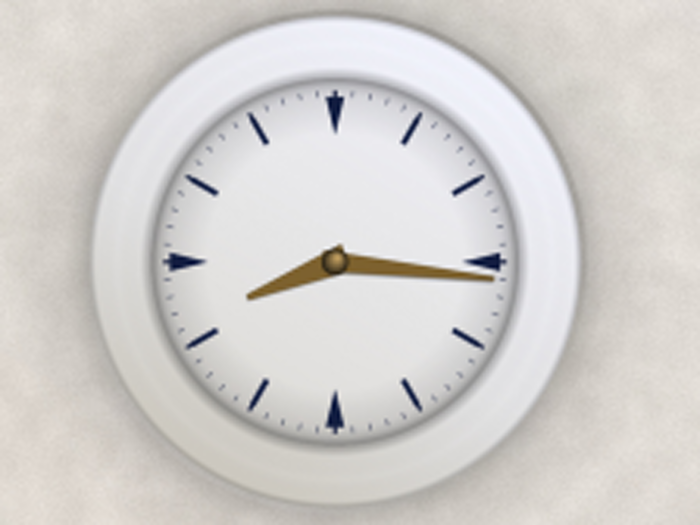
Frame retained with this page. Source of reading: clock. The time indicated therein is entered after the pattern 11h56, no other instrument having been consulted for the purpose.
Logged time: 8h16
